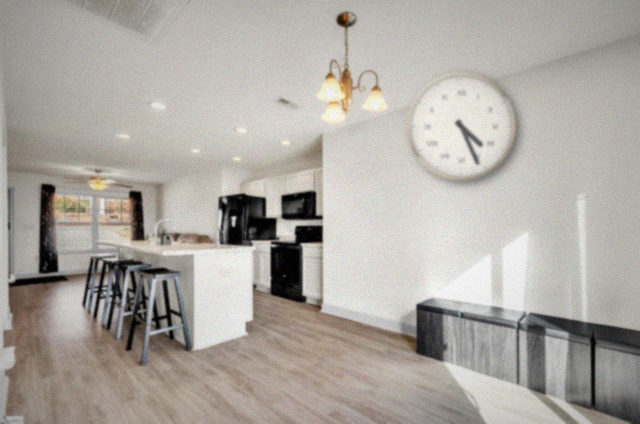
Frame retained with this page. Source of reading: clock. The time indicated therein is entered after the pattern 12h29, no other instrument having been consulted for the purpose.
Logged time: 4h26
